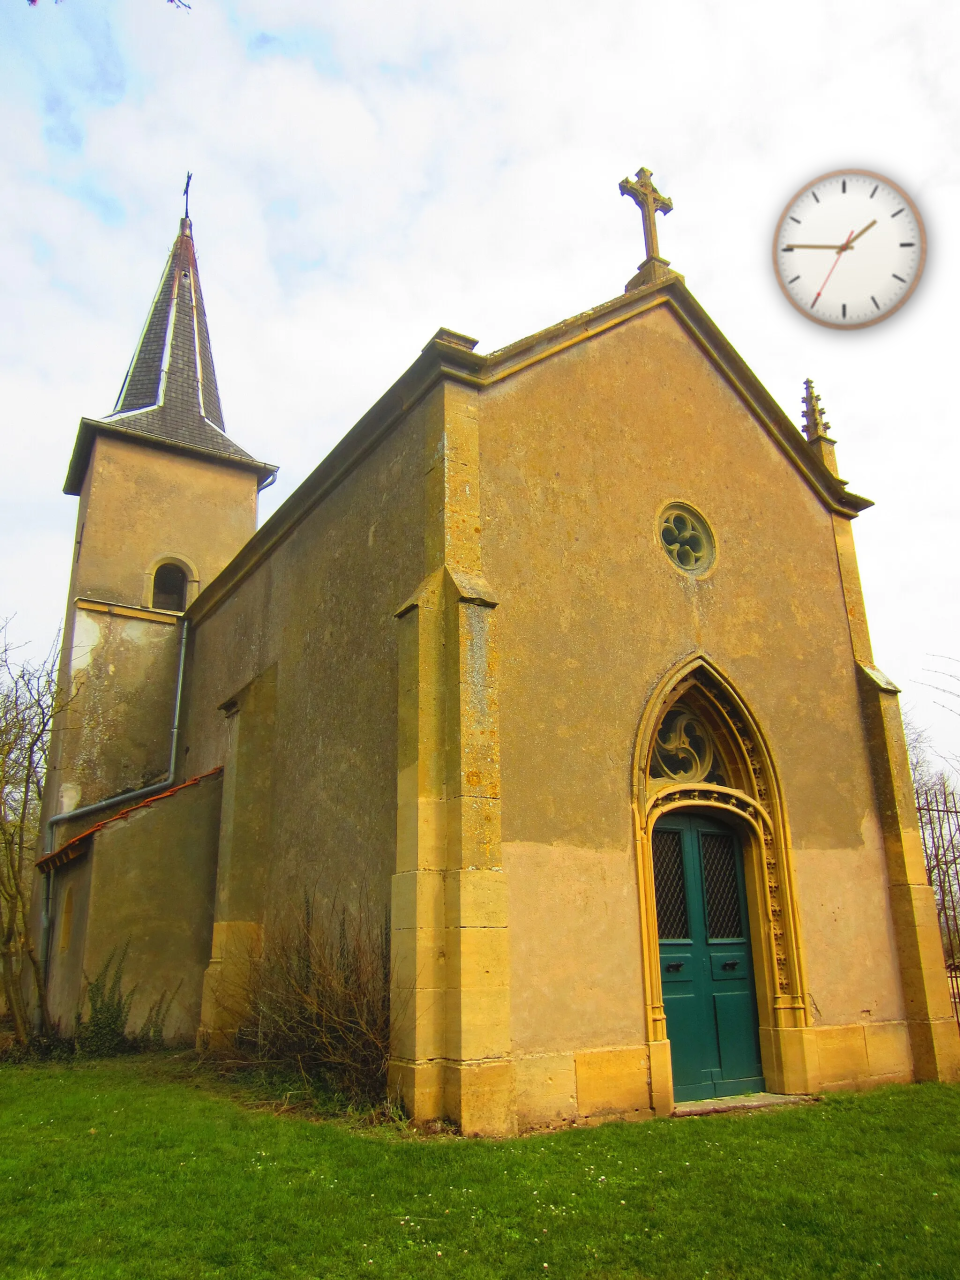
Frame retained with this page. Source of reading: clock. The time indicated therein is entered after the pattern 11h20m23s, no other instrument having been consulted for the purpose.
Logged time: 1h45m35s
